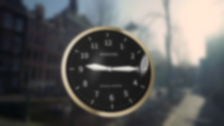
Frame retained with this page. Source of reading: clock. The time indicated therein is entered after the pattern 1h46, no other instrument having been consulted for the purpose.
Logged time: 9h15
